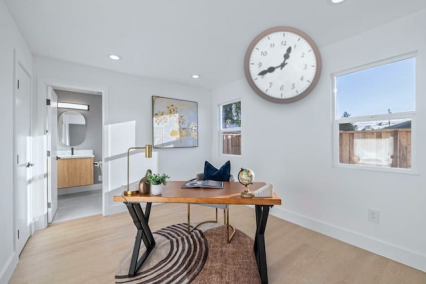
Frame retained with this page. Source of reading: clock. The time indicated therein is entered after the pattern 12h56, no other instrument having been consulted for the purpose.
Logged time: 12h41
